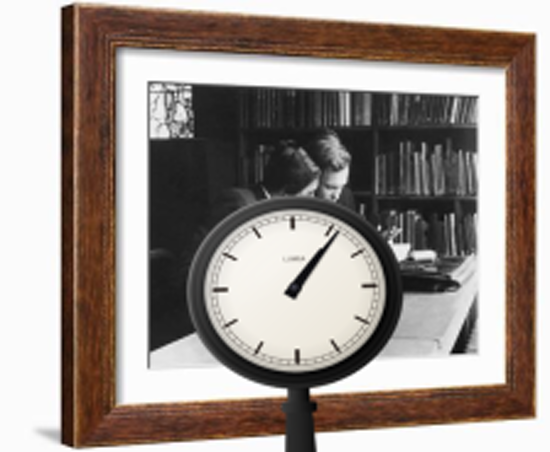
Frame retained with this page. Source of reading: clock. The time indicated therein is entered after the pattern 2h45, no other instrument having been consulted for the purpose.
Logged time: 1h06
